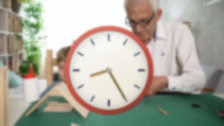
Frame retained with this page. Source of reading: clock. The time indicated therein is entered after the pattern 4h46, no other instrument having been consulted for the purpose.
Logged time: 8h25
